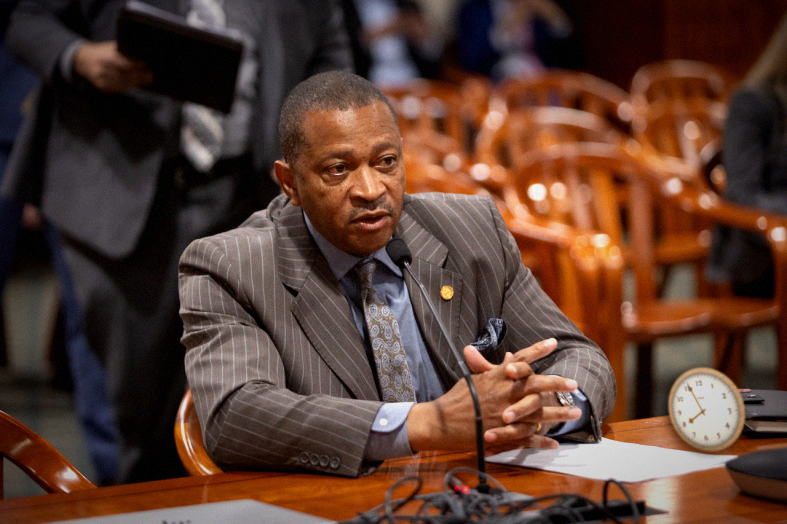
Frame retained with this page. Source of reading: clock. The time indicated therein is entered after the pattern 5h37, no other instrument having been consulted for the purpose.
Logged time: 7h56
